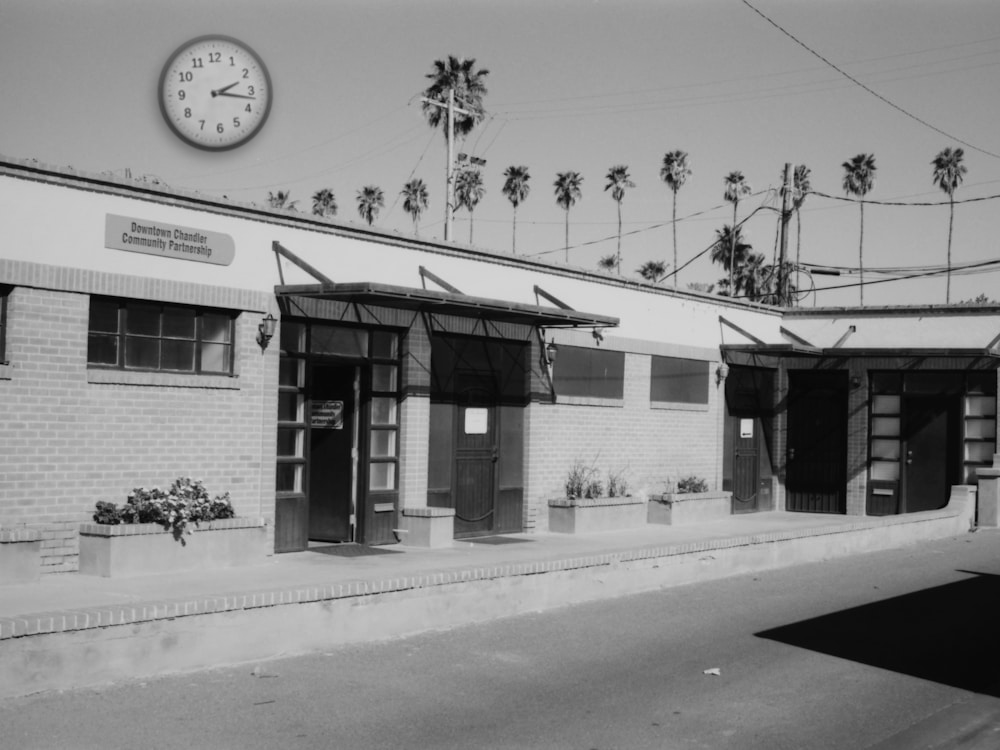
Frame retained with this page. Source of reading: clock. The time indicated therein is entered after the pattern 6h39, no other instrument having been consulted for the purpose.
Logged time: 2h17
